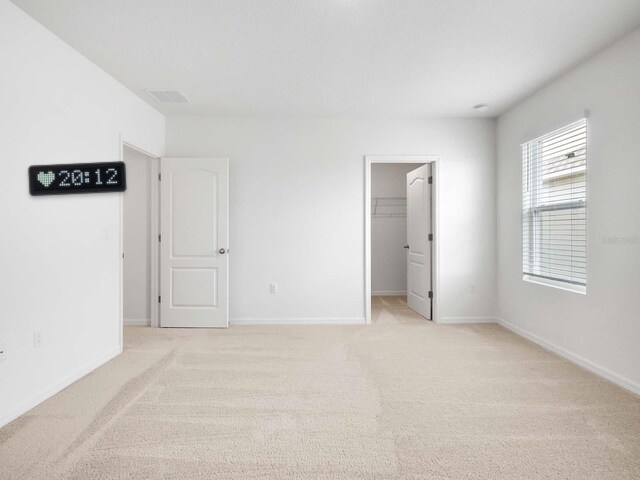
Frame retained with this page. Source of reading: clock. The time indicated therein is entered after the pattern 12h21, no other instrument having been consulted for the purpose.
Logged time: 20h12
